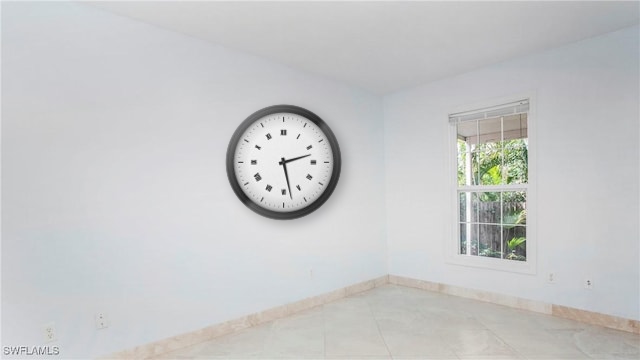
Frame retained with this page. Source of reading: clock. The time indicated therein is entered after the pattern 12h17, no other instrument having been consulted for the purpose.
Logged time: 2h28
